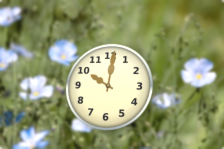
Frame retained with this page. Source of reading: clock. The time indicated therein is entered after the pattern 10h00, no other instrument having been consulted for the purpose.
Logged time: 10h01
